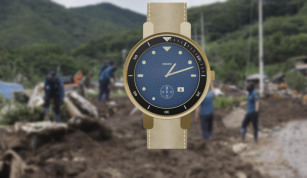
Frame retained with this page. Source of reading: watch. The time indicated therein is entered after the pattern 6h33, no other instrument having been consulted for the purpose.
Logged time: 1h12
